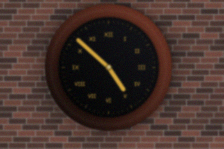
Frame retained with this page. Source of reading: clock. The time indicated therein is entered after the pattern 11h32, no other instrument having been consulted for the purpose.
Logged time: 4h52
